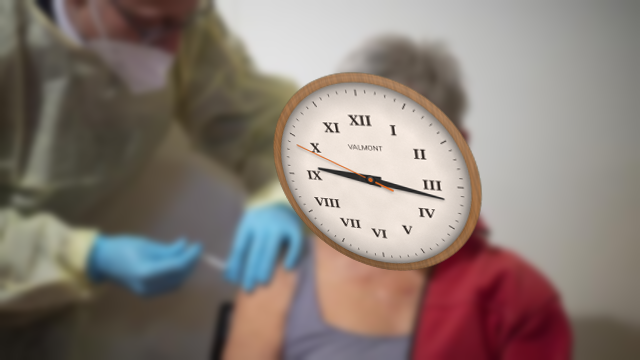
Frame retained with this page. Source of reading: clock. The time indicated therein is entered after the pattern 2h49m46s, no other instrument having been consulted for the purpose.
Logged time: 9h16m49s
